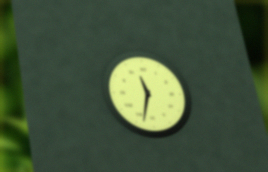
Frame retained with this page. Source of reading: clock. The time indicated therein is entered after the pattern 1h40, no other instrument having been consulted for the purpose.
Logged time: 11h33
